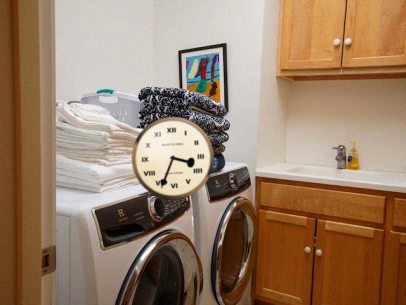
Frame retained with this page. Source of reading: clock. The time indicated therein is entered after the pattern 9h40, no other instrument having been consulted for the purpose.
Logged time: 3h34
